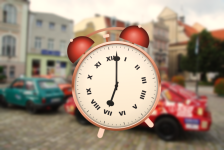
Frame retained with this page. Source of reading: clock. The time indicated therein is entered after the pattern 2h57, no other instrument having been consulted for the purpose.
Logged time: 7h02
